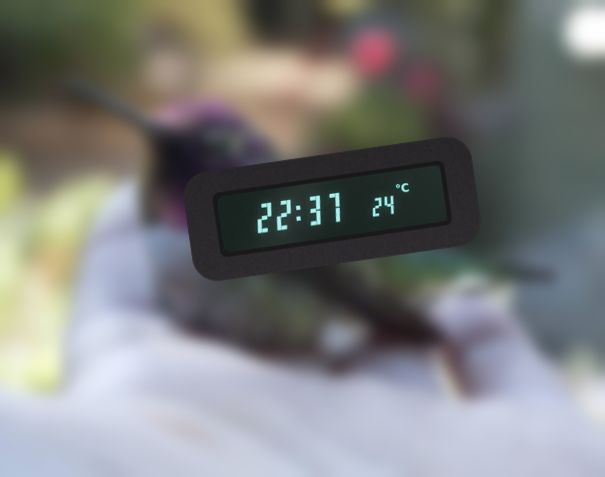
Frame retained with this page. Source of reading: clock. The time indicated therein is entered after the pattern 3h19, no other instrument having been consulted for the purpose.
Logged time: 22h37
